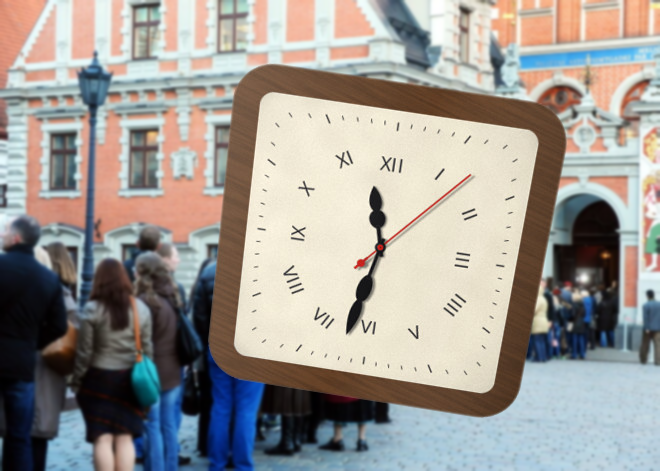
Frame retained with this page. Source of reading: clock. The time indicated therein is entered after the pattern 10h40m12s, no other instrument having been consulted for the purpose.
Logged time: 11h32m07s
